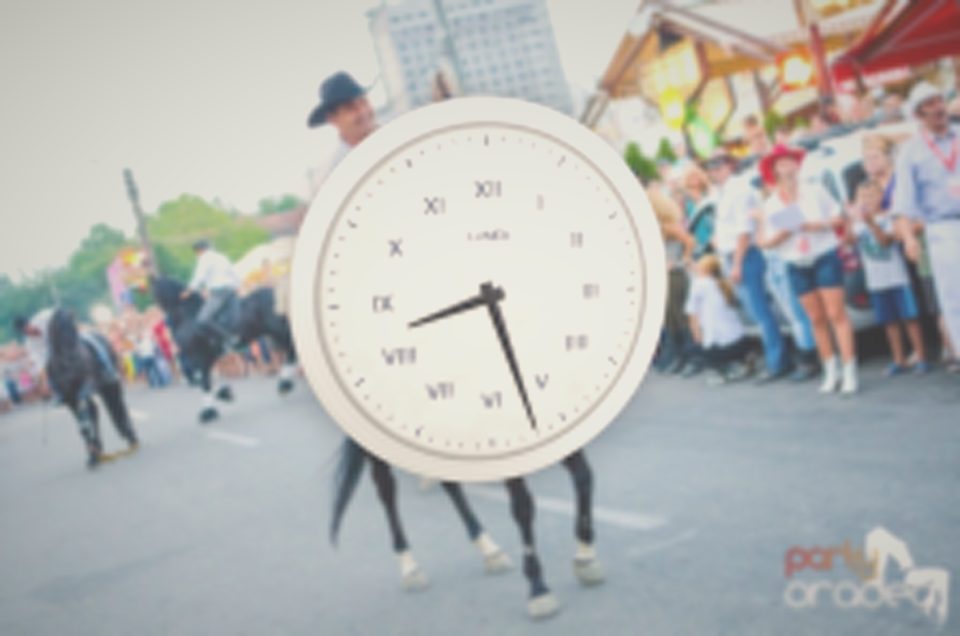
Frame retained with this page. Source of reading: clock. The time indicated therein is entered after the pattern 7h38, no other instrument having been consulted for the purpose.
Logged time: 8h27
